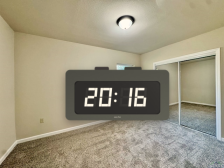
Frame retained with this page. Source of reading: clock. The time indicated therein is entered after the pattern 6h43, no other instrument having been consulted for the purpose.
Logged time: 20h16
